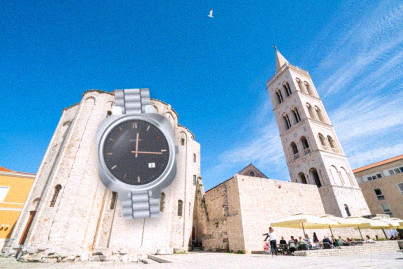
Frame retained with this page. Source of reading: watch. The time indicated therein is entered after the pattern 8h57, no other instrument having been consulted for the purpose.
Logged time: 12h16
